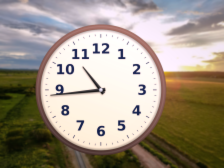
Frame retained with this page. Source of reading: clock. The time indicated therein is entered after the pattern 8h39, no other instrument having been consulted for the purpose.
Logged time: 10h44
